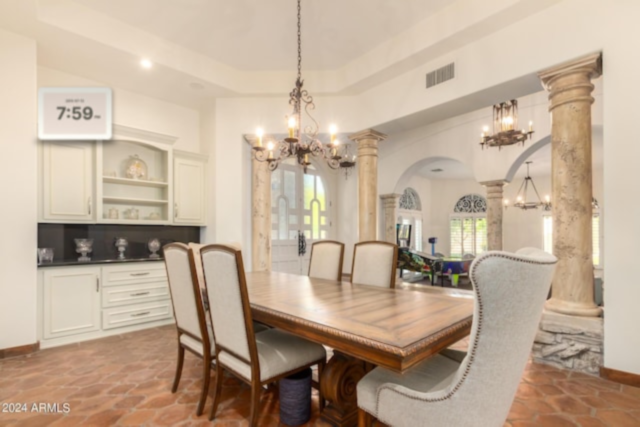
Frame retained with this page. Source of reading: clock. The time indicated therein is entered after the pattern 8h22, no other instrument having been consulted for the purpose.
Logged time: 7h59
